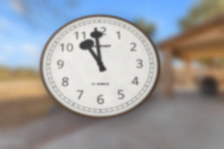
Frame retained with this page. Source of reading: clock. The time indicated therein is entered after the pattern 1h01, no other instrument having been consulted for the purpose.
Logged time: 10h59
